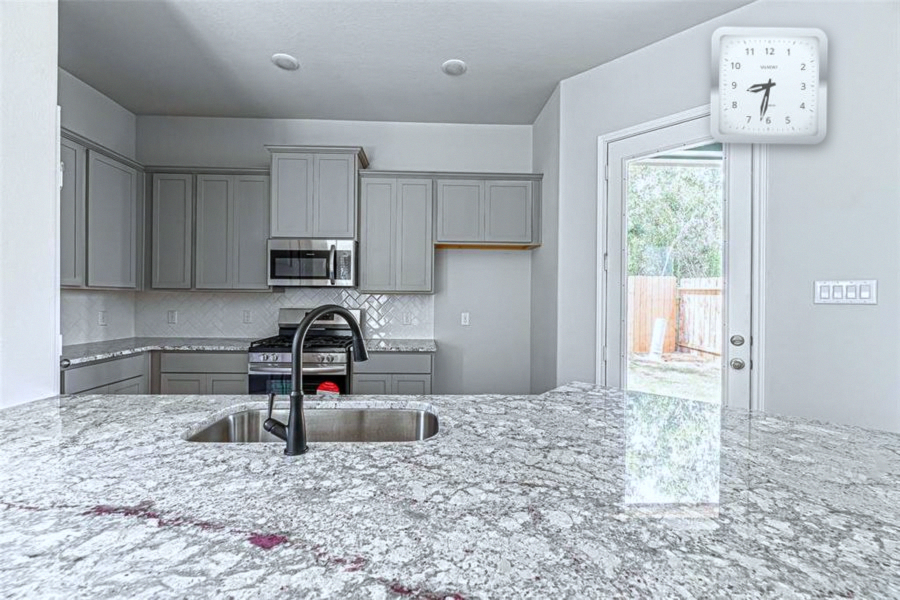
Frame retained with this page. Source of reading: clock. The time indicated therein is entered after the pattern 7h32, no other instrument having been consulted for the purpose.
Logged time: 8h32
